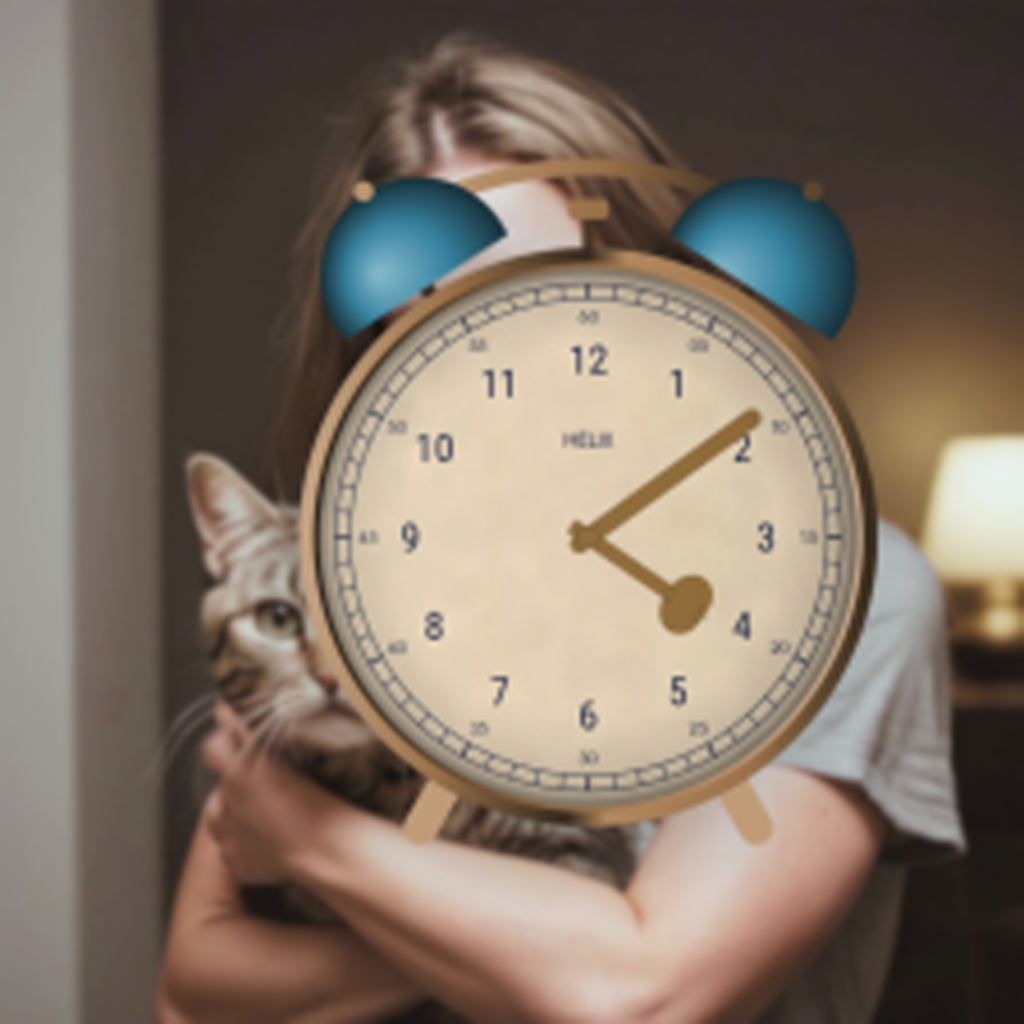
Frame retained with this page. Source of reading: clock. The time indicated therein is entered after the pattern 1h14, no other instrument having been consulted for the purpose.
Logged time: 4h09
